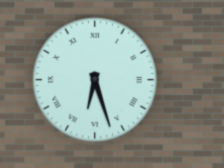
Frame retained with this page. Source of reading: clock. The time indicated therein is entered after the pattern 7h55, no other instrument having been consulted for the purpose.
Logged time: 6h27
